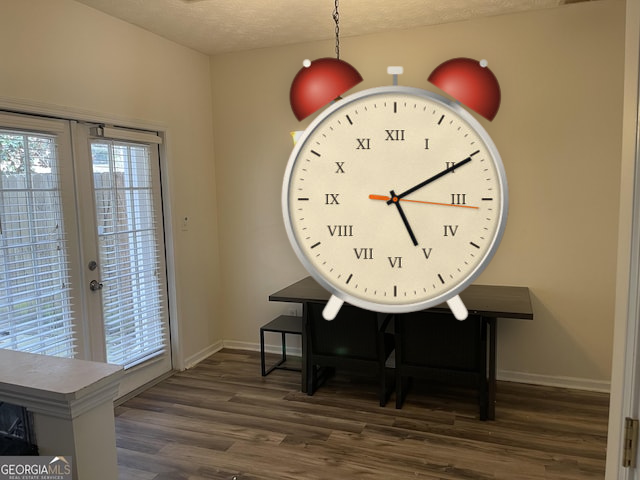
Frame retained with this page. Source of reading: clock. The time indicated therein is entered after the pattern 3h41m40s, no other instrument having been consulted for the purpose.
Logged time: 5h10m16s
